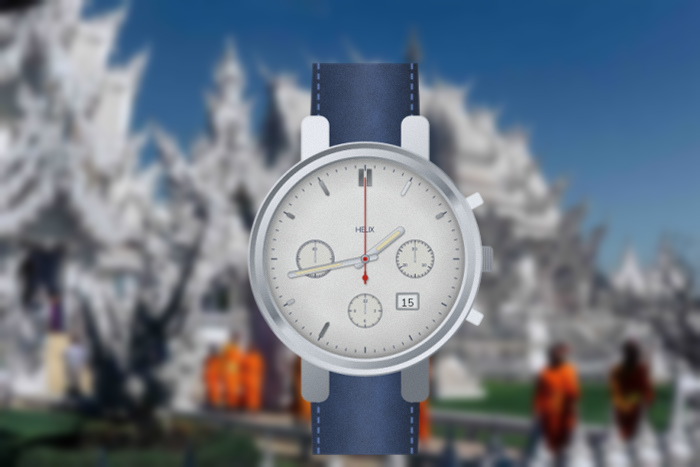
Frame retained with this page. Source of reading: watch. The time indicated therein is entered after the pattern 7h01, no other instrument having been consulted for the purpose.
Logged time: 1h43
